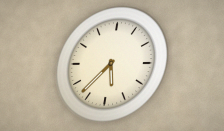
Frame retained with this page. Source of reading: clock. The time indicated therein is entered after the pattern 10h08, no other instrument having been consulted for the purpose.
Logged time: 5h37
